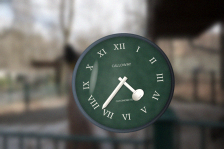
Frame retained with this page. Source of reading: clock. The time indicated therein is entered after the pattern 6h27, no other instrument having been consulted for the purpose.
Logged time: 4h37
